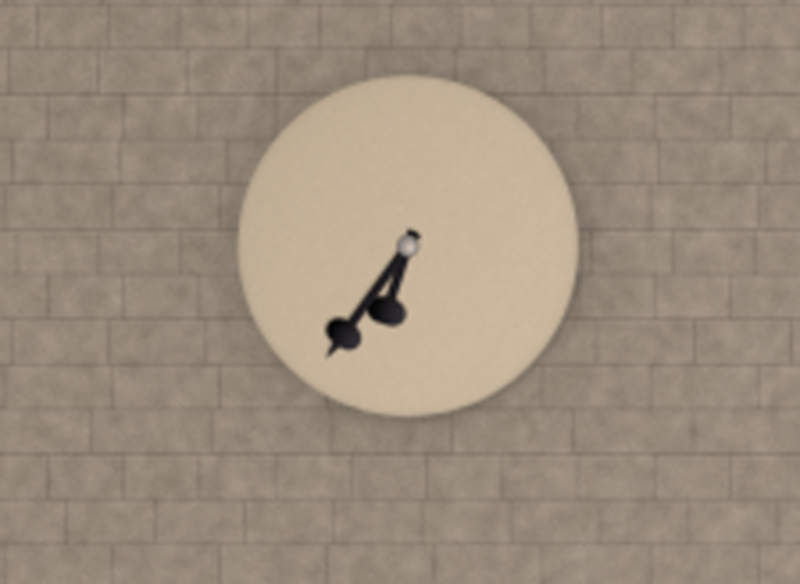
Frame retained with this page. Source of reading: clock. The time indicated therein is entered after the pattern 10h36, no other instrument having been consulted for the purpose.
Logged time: 6h36
